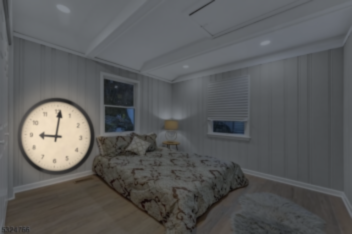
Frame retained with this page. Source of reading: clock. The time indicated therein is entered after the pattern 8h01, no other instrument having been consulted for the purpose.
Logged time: 9h01
